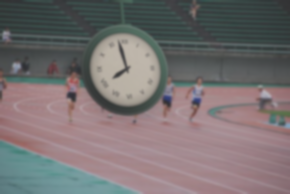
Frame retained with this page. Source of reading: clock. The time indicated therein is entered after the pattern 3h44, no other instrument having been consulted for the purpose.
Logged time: 7h58
